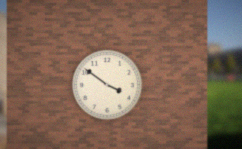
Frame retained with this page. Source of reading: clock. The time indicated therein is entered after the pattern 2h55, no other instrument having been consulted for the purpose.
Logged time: 3h51
